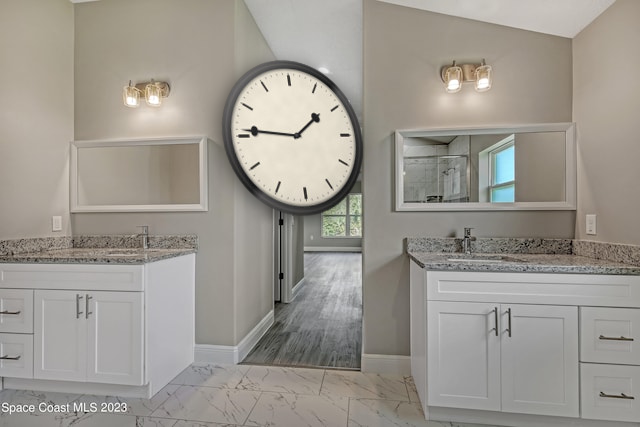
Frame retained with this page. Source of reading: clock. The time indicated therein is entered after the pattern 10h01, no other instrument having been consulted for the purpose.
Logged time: 1h46
